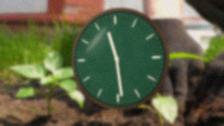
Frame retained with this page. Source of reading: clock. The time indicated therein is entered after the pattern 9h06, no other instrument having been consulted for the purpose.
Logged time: 11h29
